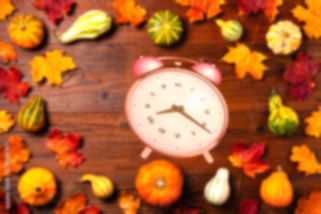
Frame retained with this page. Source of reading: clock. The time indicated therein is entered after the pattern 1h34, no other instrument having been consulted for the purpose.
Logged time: 8h21
